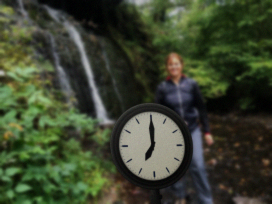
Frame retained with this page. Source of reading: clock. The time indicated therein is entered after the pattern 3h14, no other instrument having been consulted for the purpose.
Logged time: 7h00
